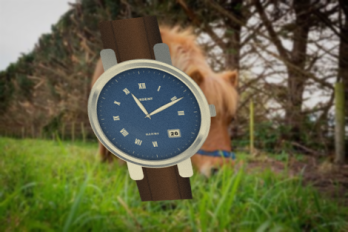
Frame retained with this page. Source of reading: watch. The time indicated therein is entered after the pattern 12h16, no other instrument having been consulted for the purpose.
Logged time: 11h11
